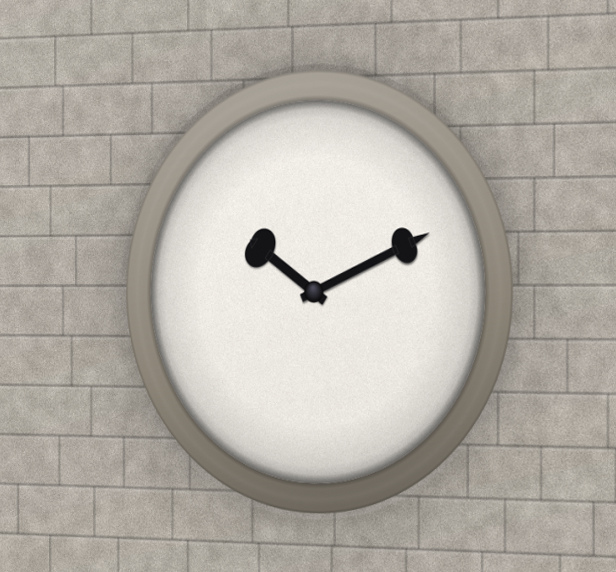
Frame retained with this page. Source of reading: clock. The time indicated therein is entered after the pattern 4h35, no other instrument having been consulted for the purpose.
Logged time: 10h11
